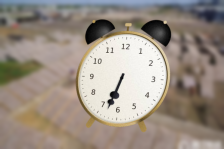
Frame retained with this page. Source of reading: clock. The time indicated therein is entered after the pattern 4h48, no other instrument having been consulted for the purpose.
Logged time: 6h33
